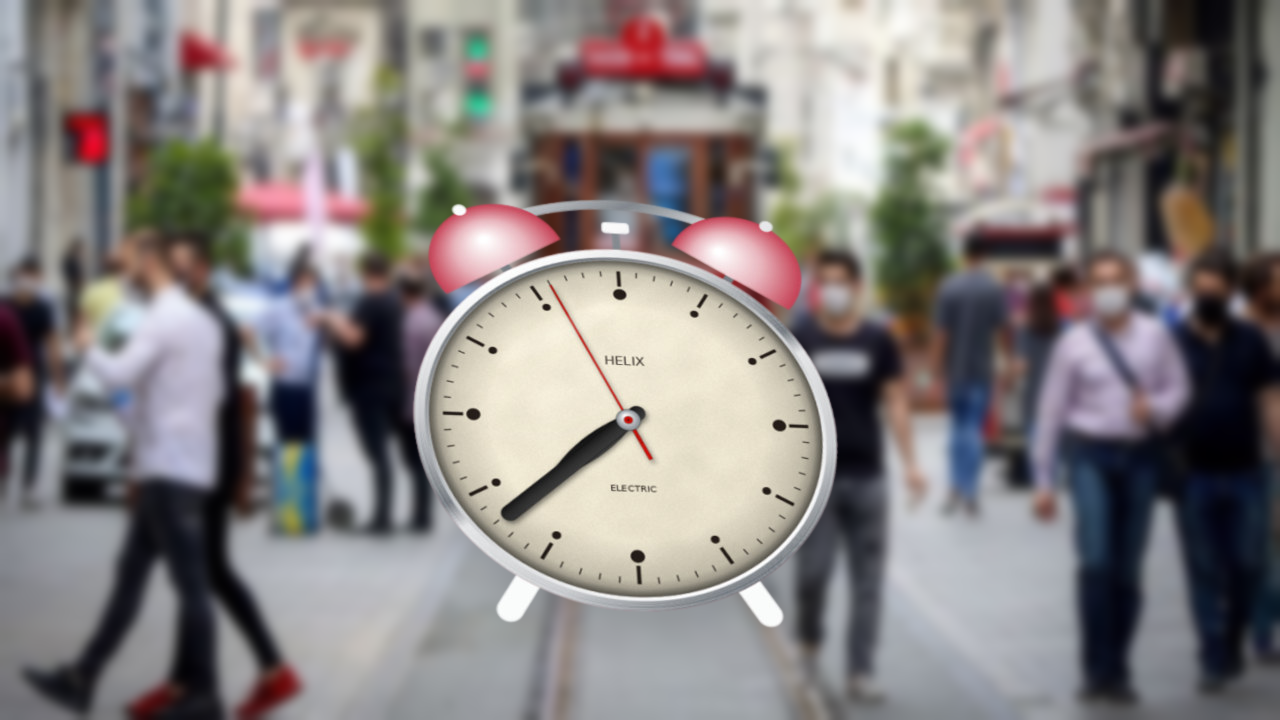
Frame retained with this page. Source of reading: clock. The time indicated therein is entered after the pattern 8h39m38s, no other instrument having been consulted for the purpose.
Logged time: 7h37m56s
